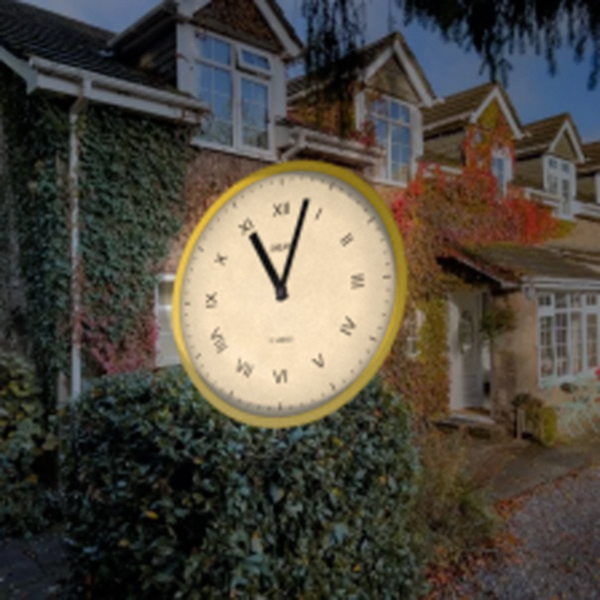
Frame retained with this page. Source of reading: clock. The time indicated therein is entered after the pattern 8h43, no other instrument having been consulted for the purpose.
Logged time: 11h03
